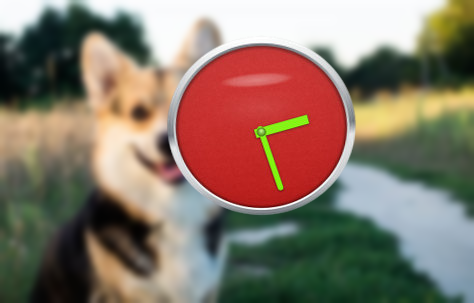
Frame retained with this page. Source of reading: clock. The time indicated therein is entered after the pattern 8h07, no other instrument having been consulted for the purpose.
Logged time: 2h27
